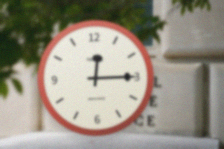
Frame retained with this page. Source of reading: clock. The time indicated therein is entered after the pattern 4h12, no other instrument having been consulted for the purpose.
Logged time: 12h15
